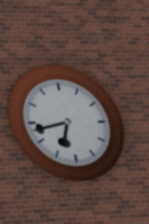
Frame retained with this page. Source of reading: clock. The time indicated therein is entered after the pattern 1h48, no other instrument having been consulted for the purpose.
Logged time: 6h43
